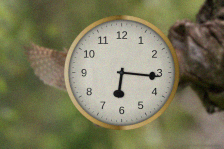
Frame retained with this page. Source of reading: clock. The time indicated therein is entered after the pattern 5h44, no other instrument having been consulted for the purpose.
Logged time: 6h16
